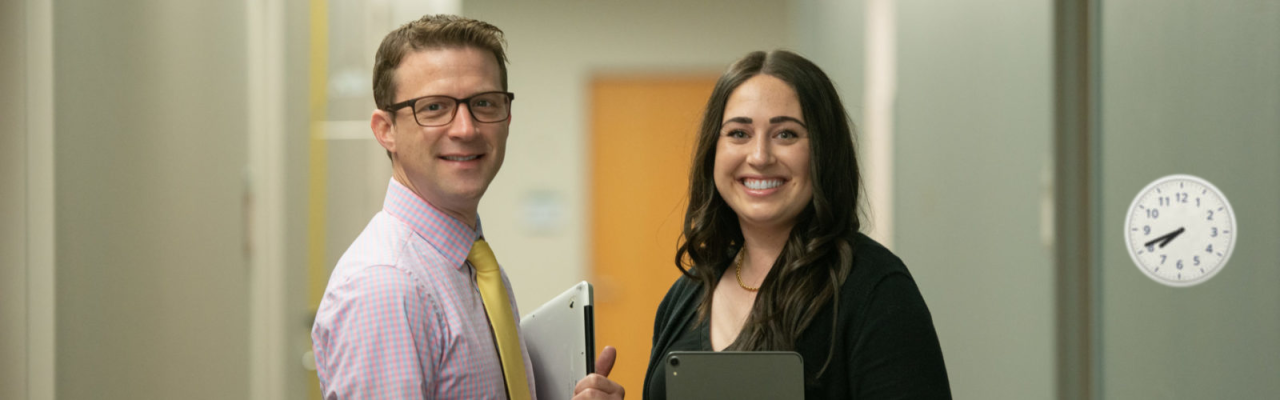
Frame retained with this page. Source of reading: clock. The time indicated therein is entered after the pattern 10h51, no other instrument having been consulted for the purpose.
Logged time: 7h41
